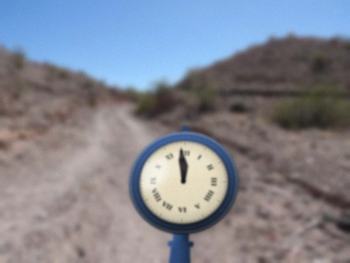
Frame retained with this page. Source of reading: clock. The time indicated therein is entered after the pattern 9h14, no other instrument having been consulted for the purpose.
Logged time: 11h59
